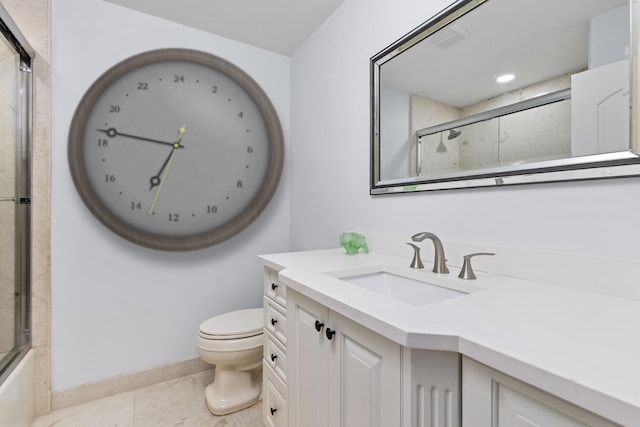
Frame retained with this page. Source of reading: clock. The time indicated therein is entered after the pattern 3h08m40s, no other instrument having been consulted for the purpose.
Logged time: 13h46m33s
